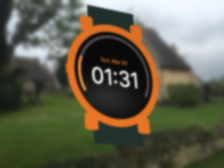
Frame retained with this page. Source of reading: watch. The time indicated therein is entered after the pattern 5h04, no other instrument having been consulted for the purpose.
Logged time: 1h31
